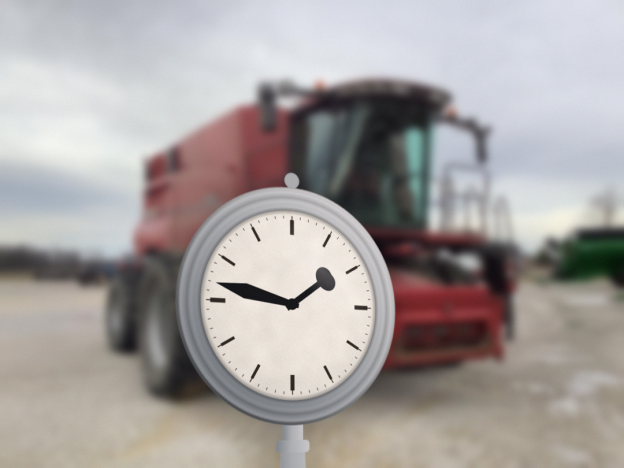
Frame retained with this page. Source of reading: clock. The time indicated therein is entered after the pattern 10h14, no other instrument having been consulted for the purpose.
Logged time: 1h47
